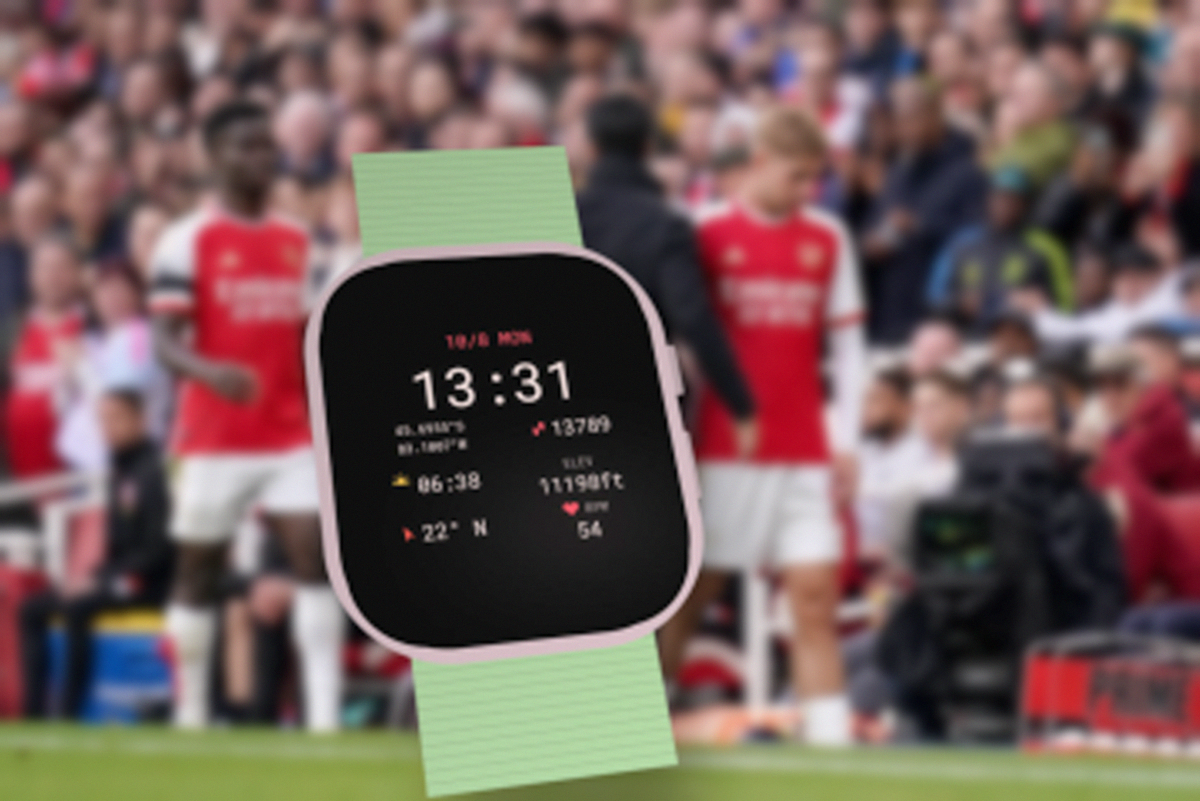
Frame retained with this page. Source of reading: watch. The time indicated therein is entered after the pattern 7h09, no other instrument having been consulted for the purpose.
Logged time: 13h31
